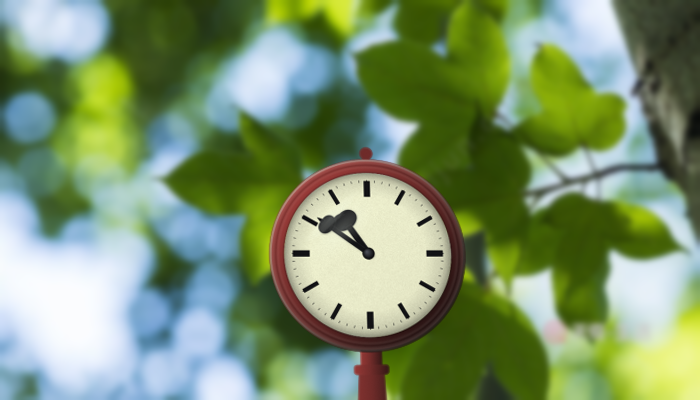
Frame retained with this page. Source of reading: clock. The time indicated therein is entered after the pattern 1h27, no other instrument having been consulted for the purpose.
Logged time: 10h51
